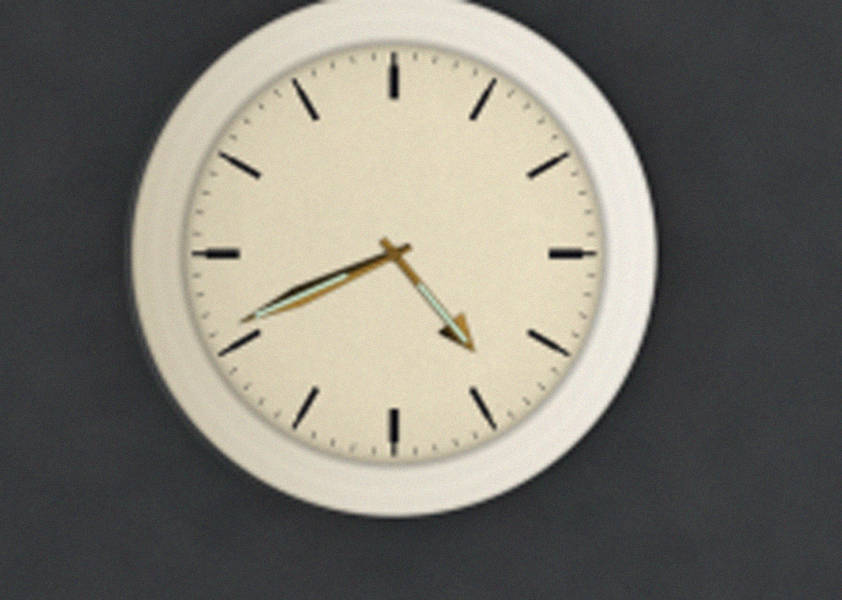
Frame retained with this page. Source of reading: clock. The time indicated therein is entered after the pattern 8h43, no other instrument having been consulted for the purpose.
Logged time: 4h41
